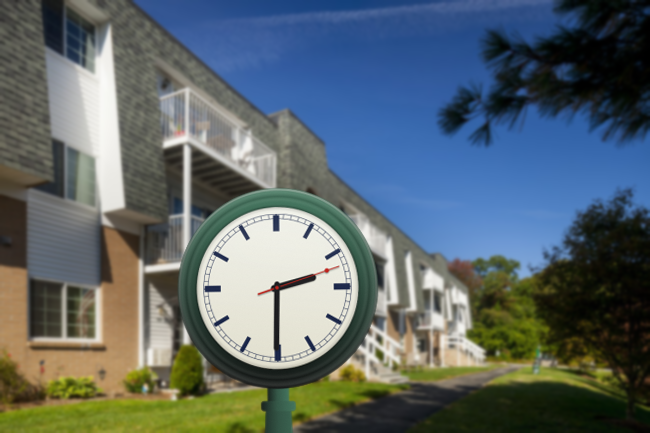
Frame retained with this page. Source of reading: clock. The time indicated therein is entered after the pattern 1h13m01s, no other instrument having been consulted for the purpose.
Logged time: 2h30m12s
